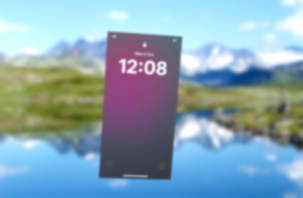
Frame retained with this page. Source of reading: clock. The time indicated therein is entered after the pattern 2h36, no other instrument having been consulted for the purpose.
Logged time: 12h08
